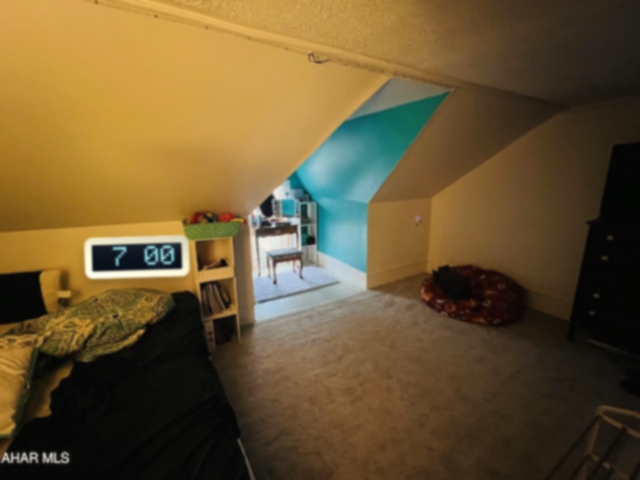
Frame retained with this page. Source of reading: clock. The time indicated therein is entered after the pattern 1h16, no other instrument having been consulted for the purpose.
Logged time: 7h00
